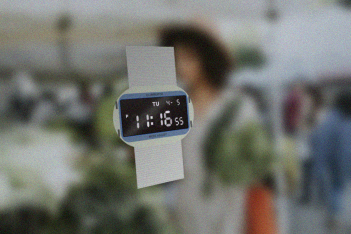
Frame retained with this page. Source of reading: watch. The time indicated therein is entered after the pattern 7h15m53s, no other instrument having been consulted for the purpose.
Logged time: 11h16m55s
